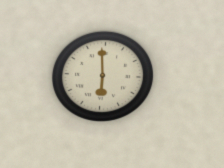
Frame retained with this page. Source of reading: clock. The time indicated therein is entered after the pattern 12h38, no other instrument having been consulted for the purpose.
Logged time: 5h59
